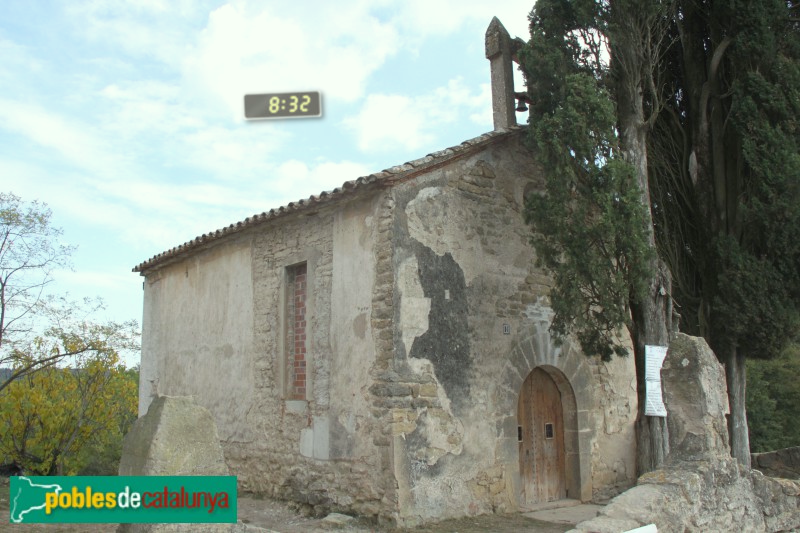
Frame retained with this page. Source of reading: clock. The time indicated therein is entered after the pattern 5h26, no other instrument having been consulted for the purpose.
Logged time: 8h32
